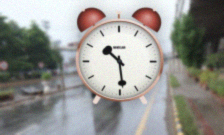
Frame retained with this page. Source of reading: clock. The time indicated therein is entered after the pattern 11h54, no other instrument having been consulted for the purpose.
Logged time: 10h29
